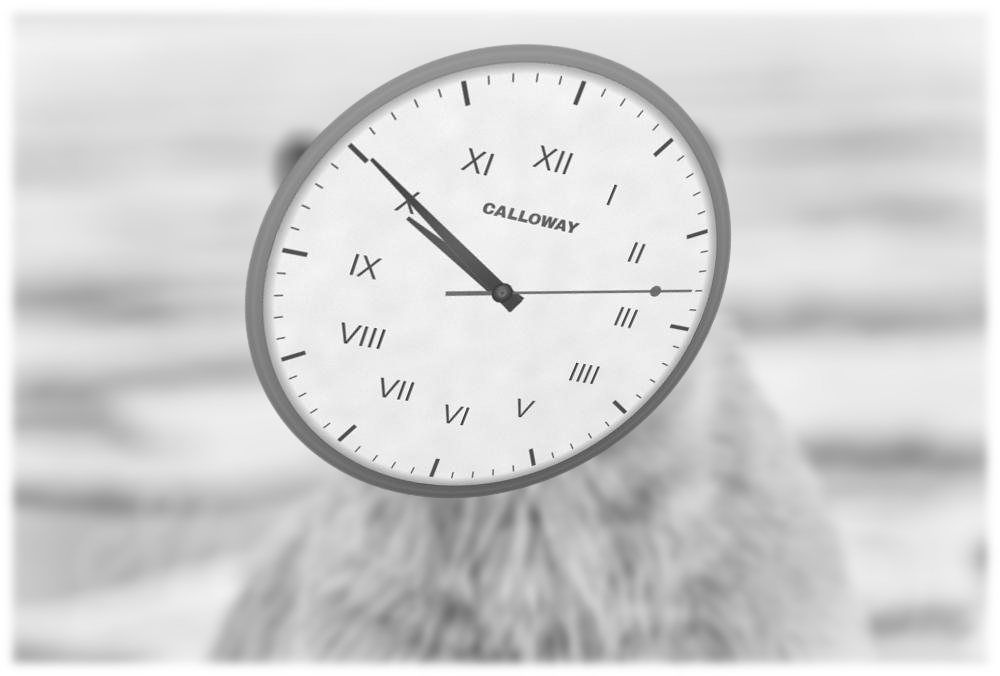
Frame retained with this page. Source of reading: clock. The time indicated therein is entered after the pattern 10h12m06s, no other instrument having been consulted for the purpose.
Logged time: 9h50m13s
